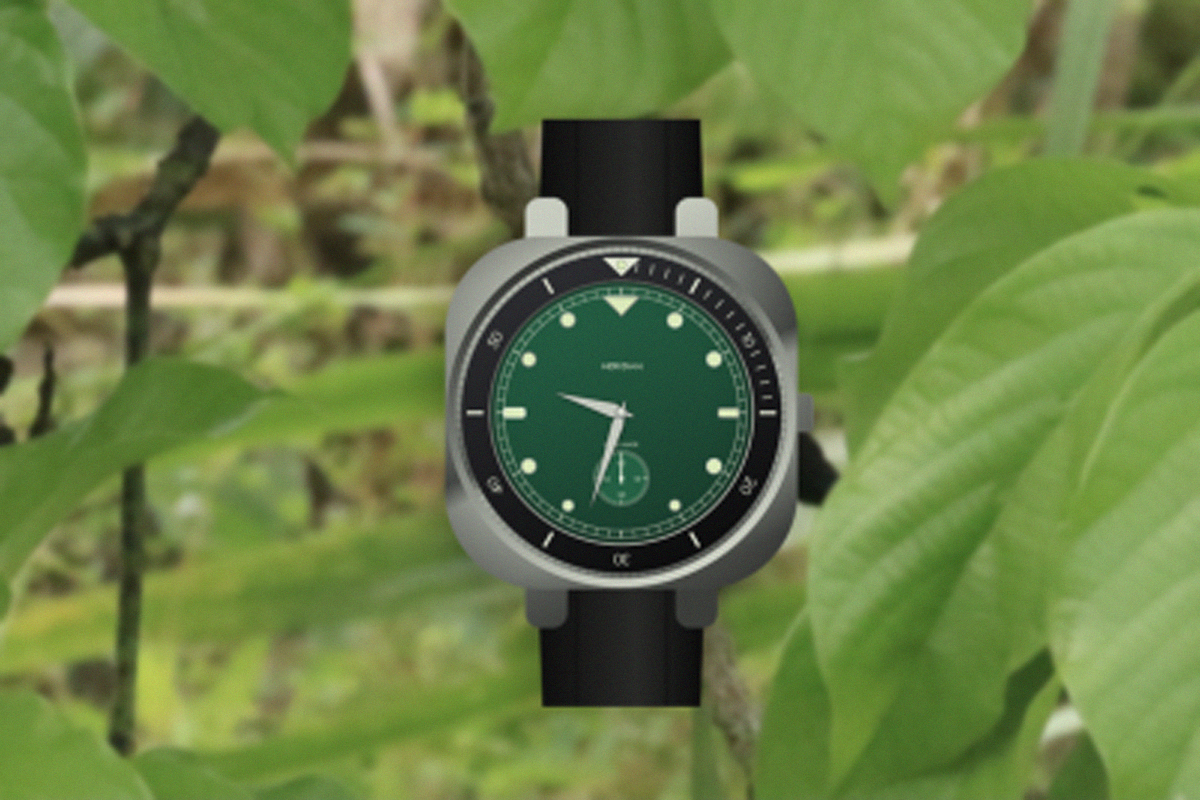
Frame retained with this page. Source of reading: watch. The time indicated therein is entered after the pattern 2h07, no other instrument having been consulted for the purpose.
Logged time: 9h33
